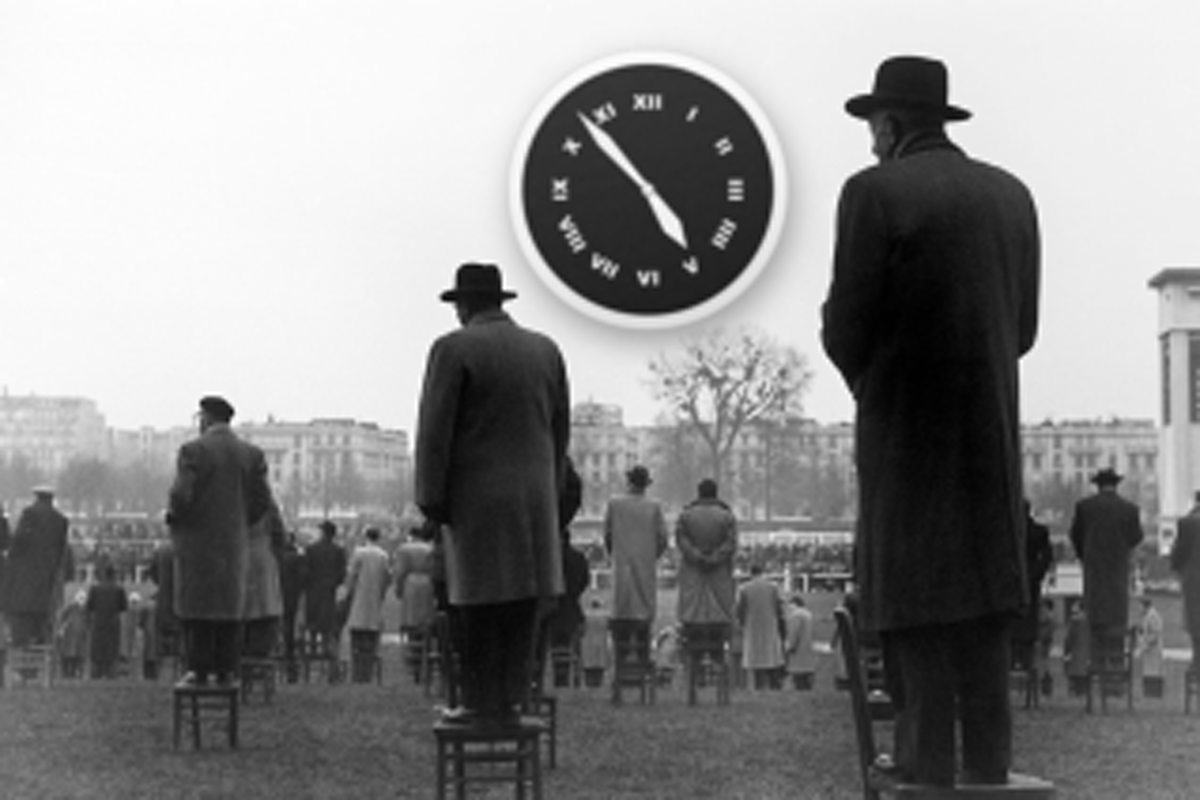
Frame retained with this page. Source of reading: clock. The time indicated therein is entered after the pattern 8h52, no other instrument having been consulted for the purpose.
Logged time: 4h53
